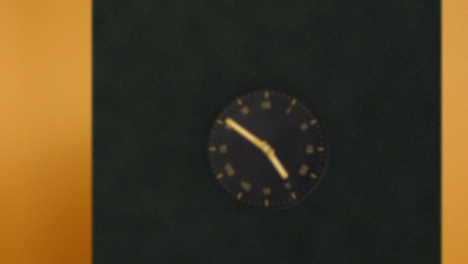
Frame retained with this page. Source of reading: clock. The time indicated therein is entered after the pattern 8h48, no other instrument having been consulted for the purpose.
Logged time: 4h51
